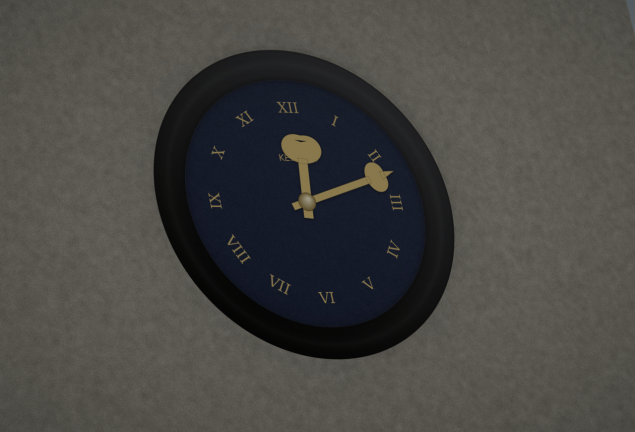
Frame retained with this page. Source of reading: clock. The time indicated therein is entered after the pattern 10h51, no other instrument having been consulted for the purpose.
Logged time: 12h12
